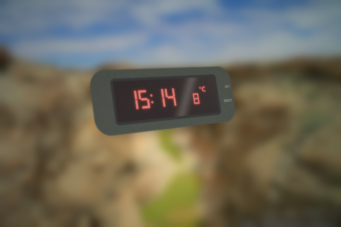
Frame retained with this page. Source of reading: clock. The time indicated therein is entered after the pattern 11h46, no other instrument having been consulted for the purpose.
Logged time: 15h14
